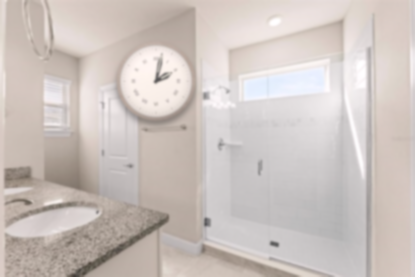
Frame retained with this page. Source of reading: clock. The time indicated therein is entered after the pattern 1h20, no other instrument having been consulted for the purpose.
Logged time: 2h02
